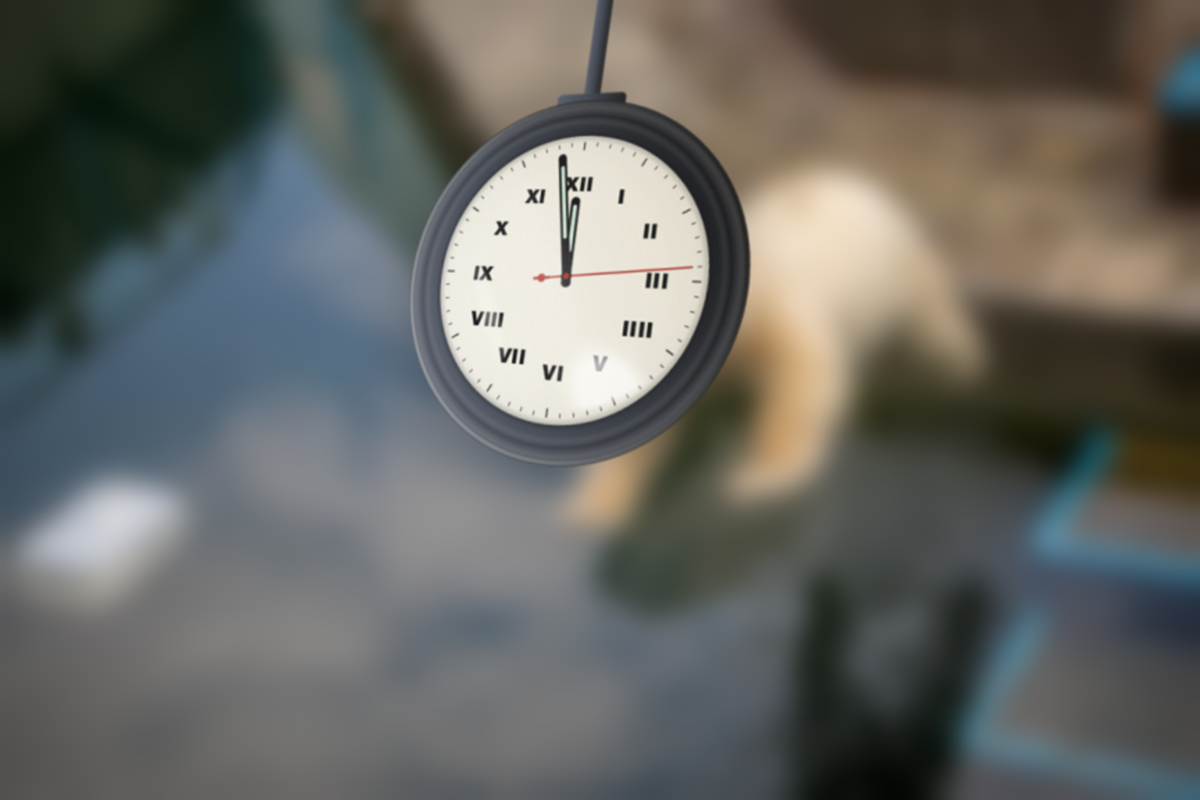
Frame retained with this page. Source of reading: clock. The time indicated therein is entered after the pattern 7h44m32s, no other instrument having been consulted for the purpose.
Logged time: 11h58m14s
